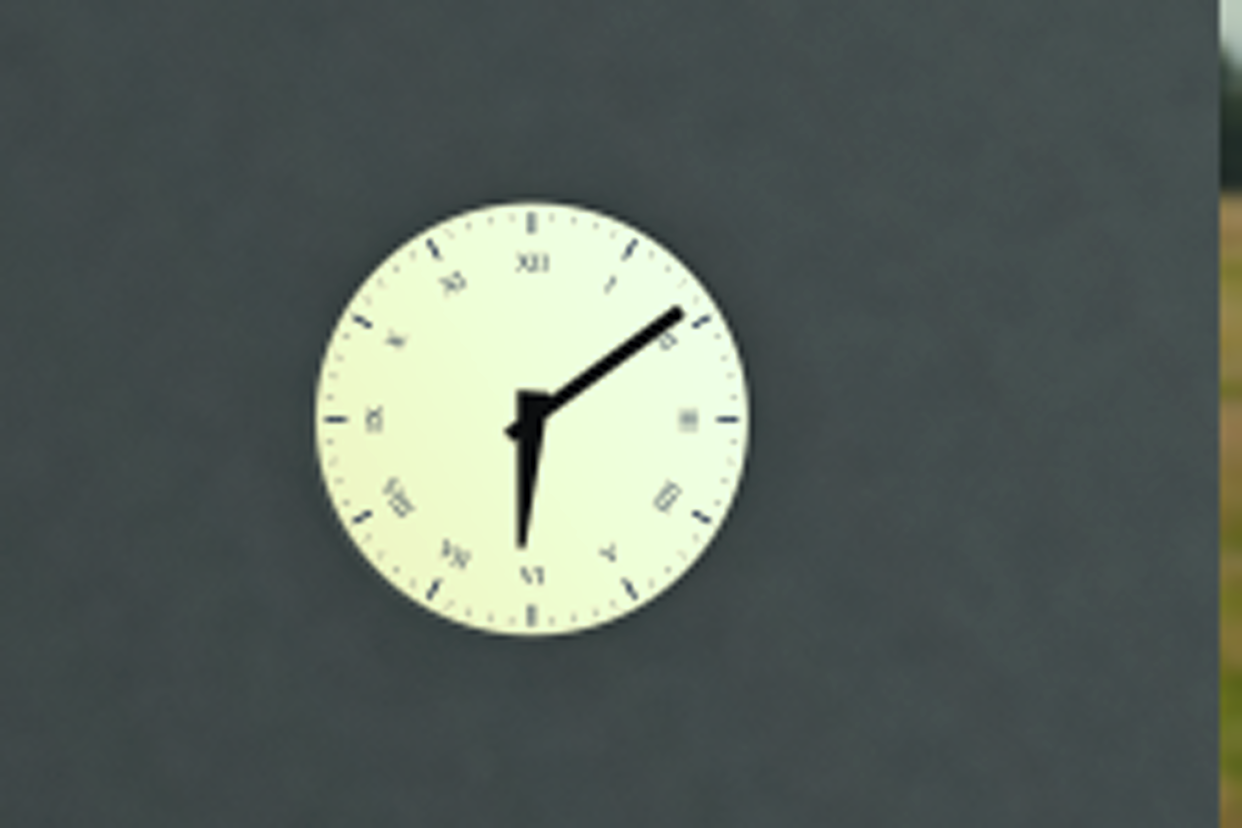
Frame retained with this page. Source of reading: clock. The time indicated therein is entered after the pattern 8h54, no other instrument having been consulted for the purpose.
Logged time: 6h09
